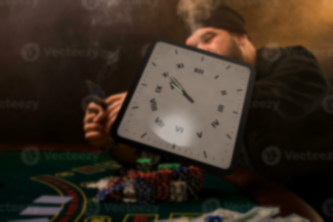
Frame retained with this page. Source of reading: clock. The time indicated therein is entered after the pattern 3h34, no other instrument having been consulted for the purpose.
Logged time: 9h51
